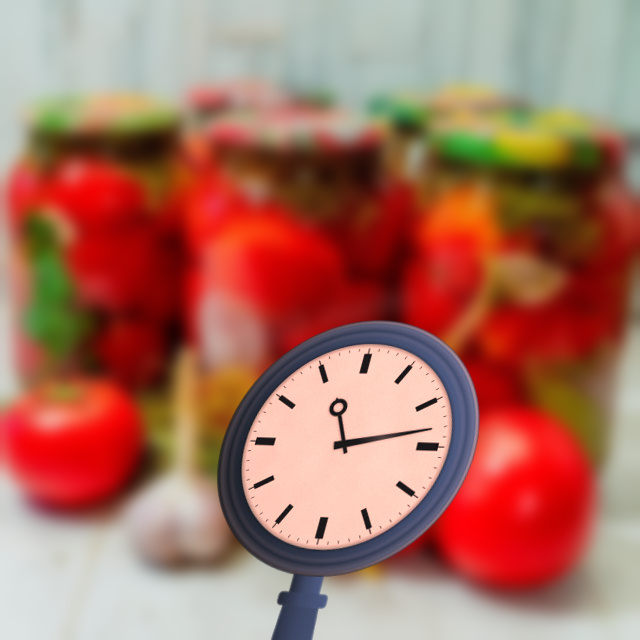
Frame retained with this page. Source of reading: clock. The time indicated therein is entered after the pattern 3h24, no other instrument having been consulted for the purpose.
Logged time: 11h13
